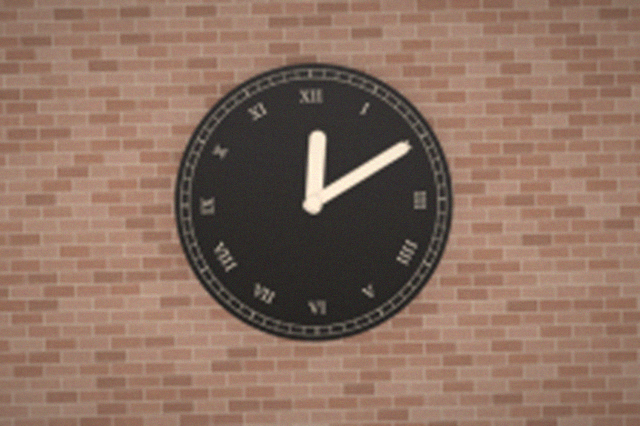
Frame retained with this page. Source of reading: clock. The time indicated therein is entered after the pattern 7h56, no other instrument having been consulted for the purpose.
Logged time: 12h10
